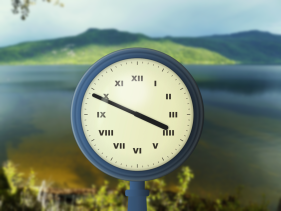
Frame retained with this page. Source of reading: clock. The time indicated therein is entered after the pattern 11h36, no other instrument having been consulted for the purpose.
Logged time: 3h49
